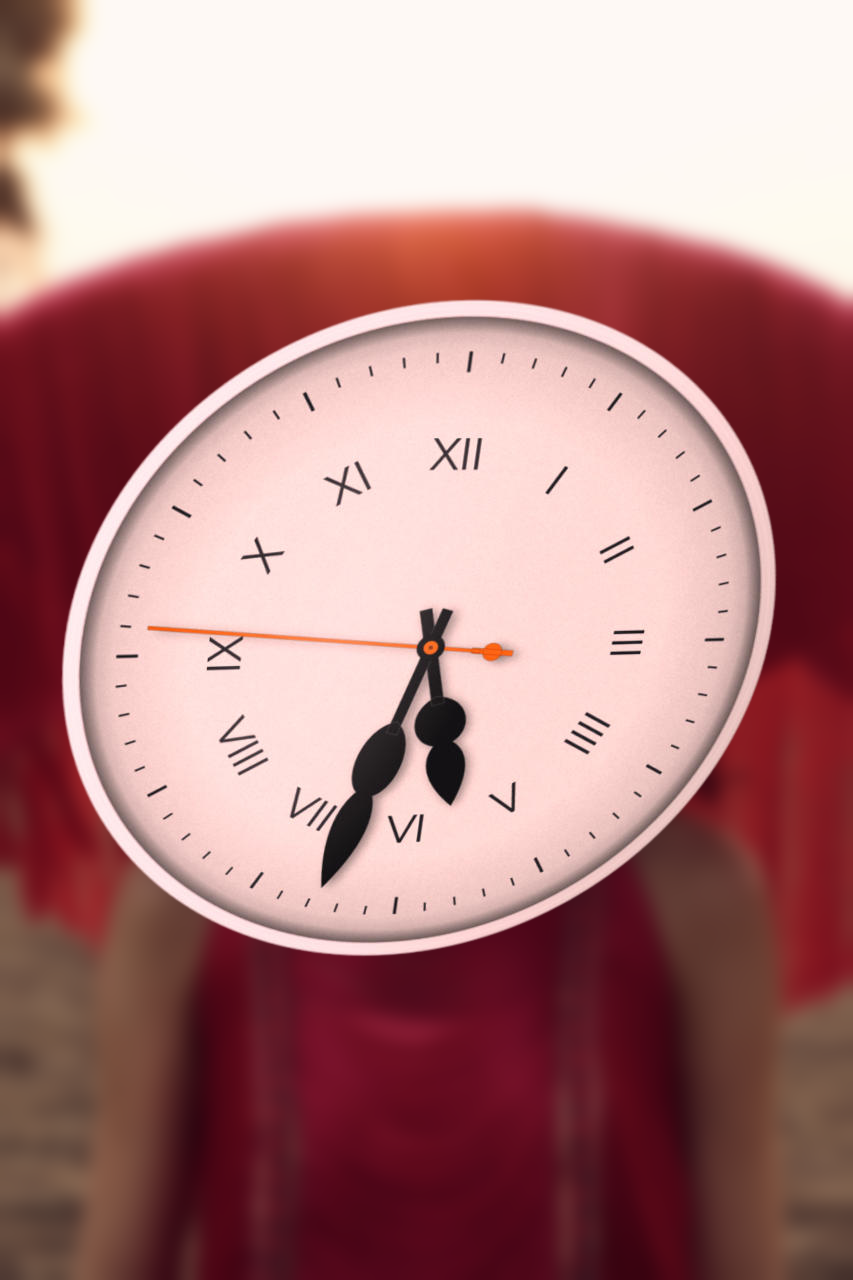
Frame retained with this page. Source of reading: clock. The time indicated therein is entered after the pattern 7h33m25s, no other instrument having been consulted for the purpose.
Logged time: 5h32m46s
